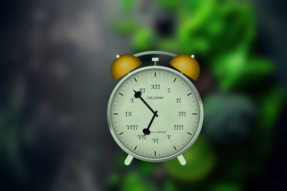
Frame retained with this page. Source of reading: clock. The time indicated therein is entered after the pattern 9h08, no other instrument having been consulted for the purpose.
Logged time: 6h53
